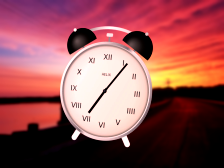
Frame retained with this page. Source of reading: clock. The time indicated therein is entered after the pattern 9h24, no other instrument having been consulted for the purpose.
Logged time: 7h06
